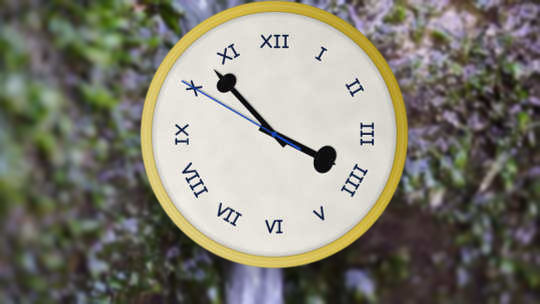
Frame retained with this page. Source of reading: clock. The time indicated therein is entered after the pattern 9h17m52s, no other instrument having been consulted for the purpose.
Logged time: 3h52m50s
